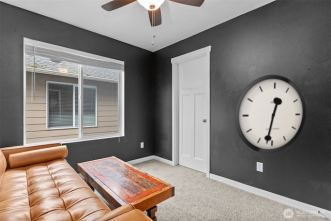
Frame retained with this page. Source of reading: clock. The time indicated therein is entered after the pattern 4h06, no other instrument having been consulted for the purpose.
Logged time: 12h32
